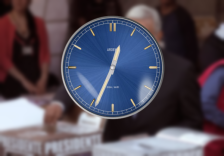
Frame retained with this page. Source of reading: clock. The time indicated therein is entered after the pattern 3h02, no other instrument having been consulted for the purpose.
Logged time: 12h34
